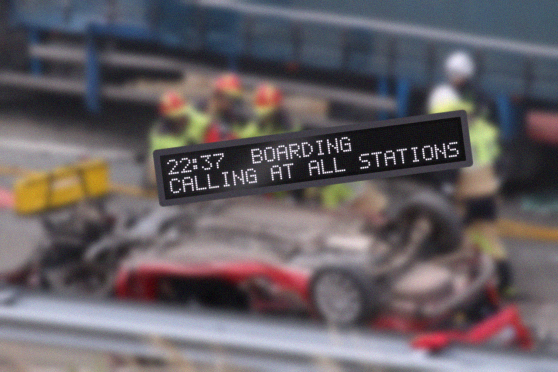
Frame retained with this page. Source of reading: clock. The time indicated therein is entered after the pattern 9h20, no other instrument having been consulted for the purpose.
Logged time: 22h37
